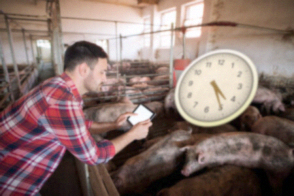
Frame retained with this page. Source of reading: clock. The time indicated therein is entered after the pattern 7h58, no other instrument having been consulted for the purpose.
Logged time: 4h25
